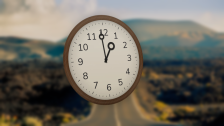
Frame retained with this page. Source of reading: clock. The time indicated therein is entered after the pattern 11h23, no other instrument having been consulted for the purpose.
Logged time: 12h59
